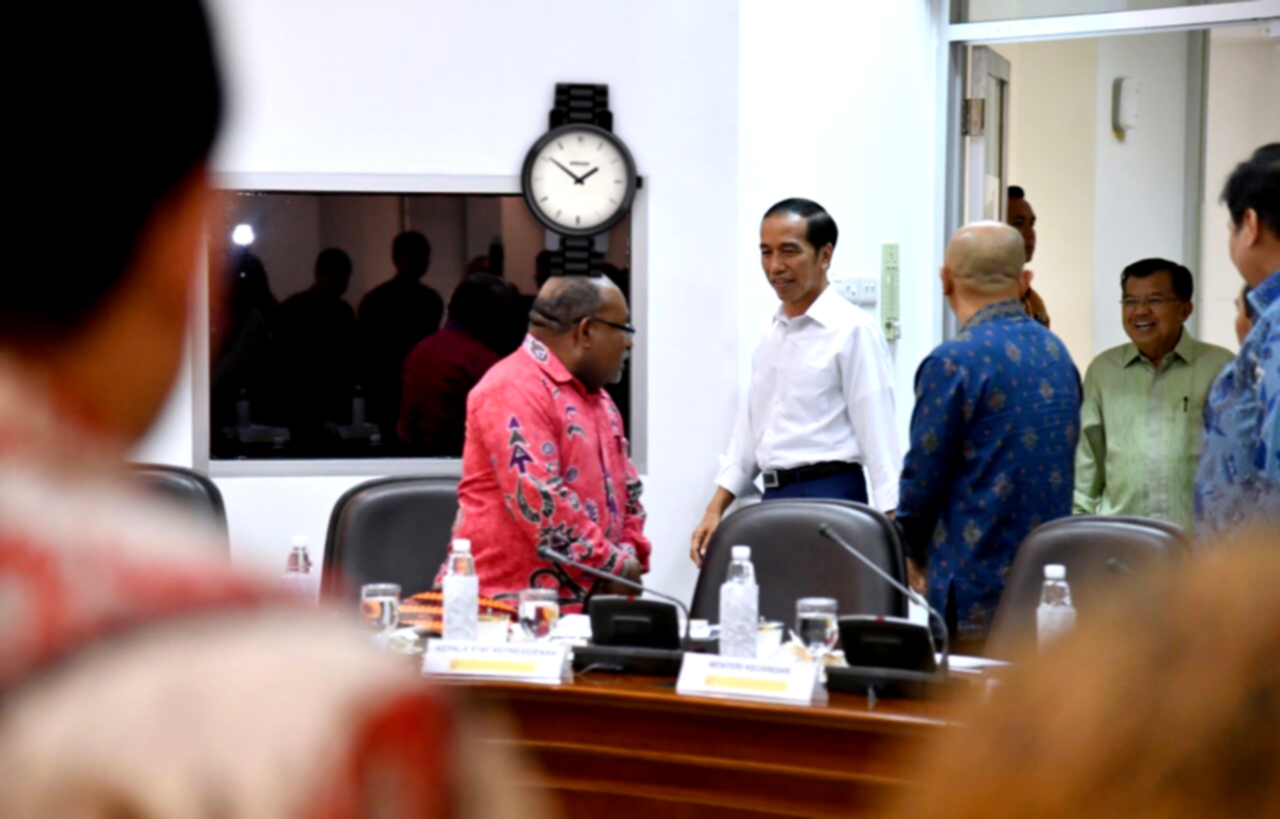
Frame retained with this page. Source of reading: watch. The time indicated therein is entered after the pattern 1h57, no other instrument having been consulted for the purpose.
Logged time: 1h51
